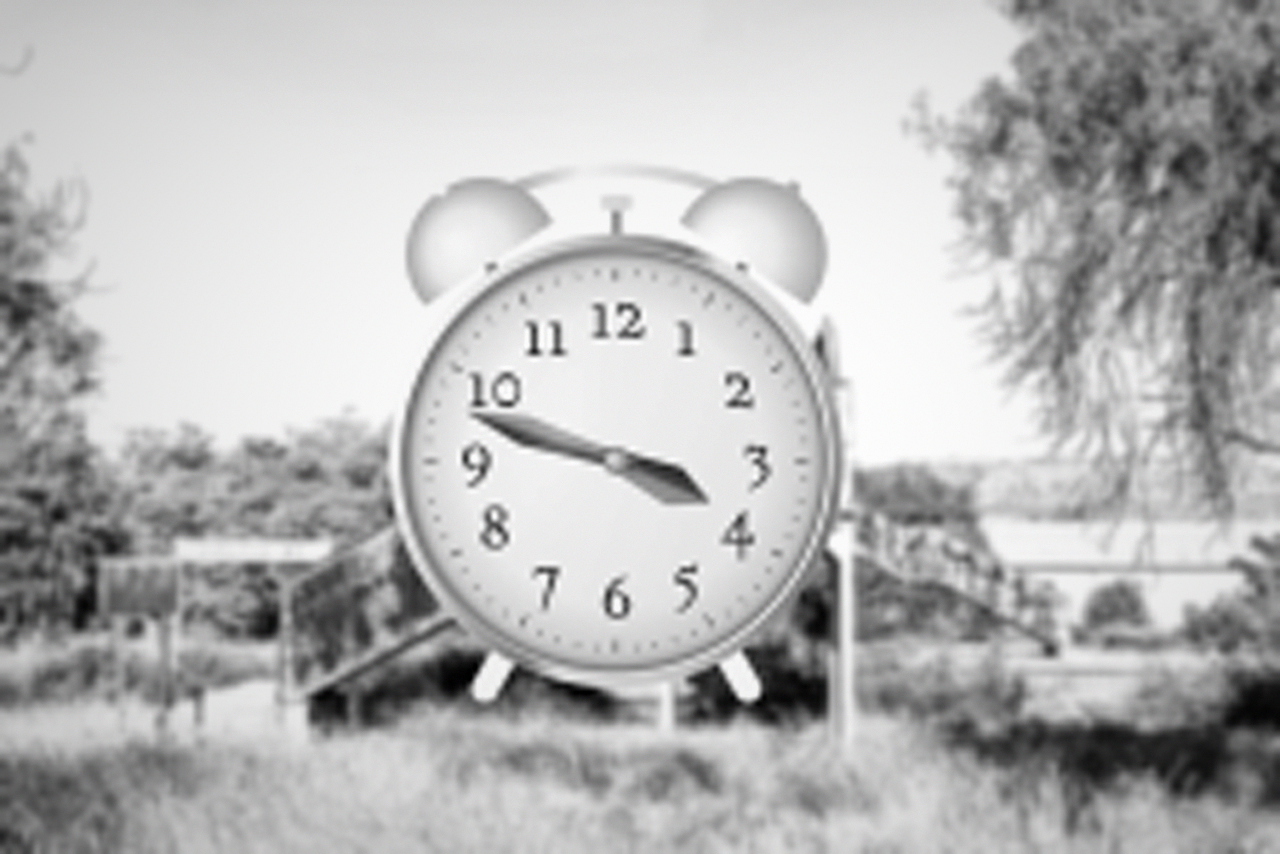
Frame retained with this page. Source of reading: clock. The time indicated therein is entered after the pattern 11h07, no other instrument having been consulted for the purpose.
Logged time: 3h48
